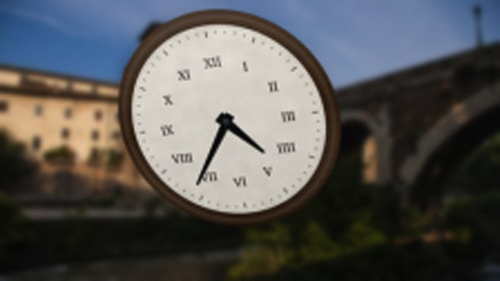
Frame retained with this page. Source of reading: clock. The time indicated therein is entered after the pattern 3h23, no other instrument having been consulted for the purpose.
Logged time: 4h36
